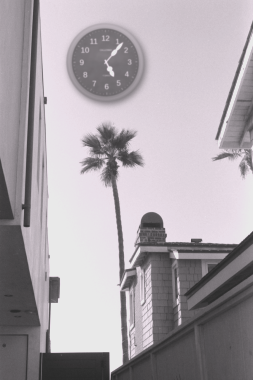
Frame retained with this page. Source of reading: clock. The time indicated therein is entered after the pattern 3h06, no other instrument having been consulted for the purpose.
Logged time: 5h07
